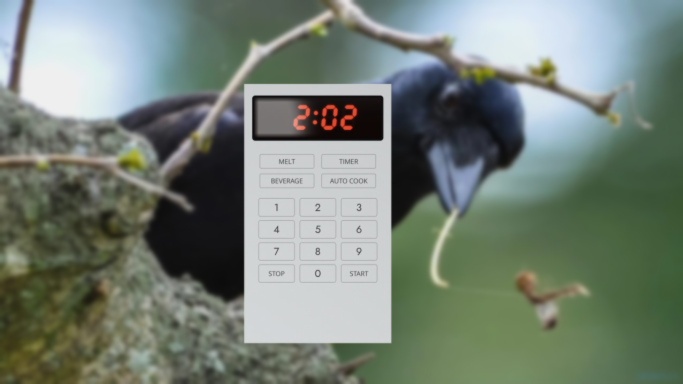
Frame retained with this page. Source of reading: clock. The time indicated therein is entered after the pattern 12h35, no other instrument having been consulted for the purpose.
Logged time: 2h02
